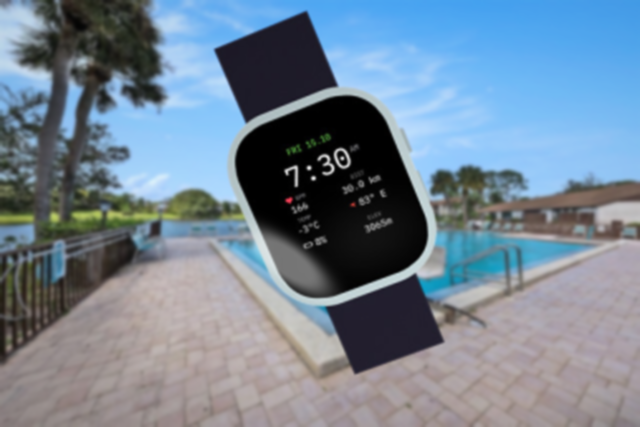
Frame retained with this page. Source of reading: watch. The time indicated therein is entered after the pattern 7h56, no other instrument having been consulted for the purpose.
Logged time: 7h30
